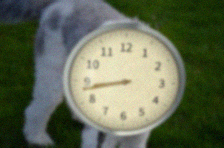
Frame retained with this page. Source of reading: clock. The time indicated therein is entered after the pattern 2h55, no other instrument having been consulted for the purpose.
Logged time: 8h43
